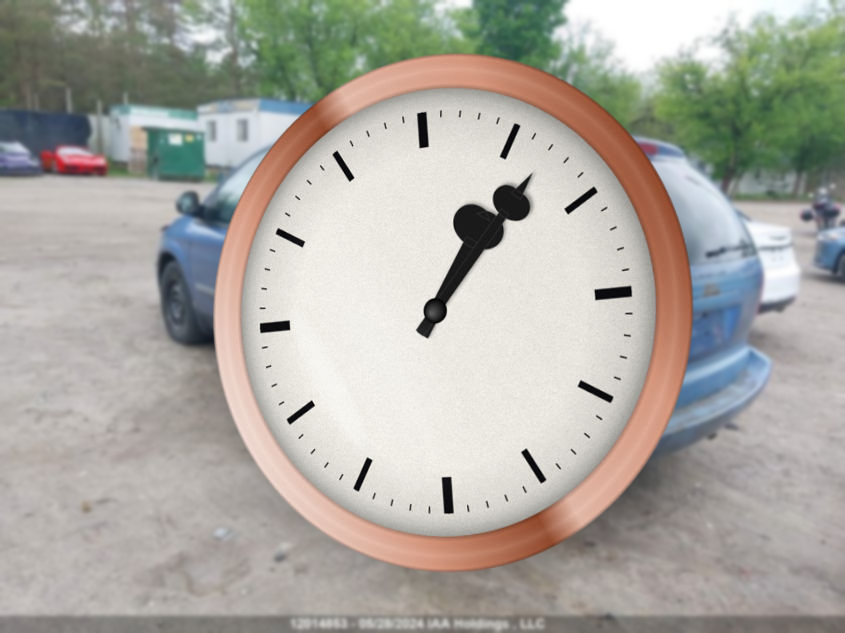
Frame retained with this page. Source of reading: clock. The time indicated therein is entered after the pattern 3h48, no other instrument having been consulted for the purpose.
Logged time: 1h07
